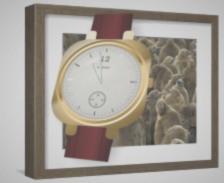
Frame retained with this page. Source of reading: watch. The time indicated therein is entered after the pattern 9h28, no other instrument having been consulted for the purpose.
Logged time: 10h58
